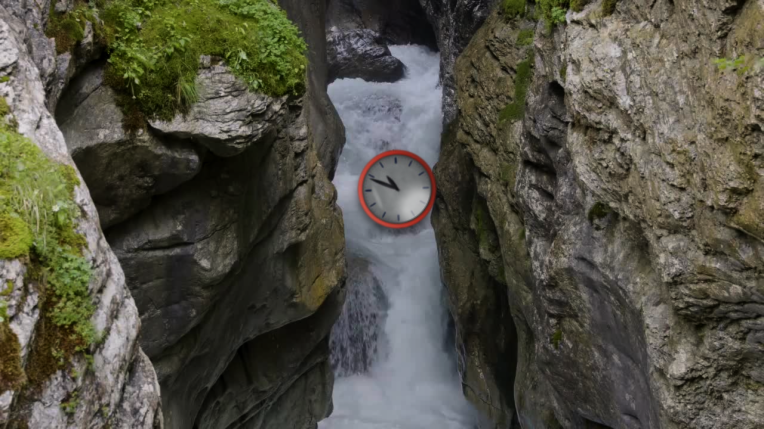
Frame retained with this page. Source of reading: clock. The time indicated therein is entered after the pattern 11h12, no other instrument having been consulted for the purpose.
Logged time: 10h49
